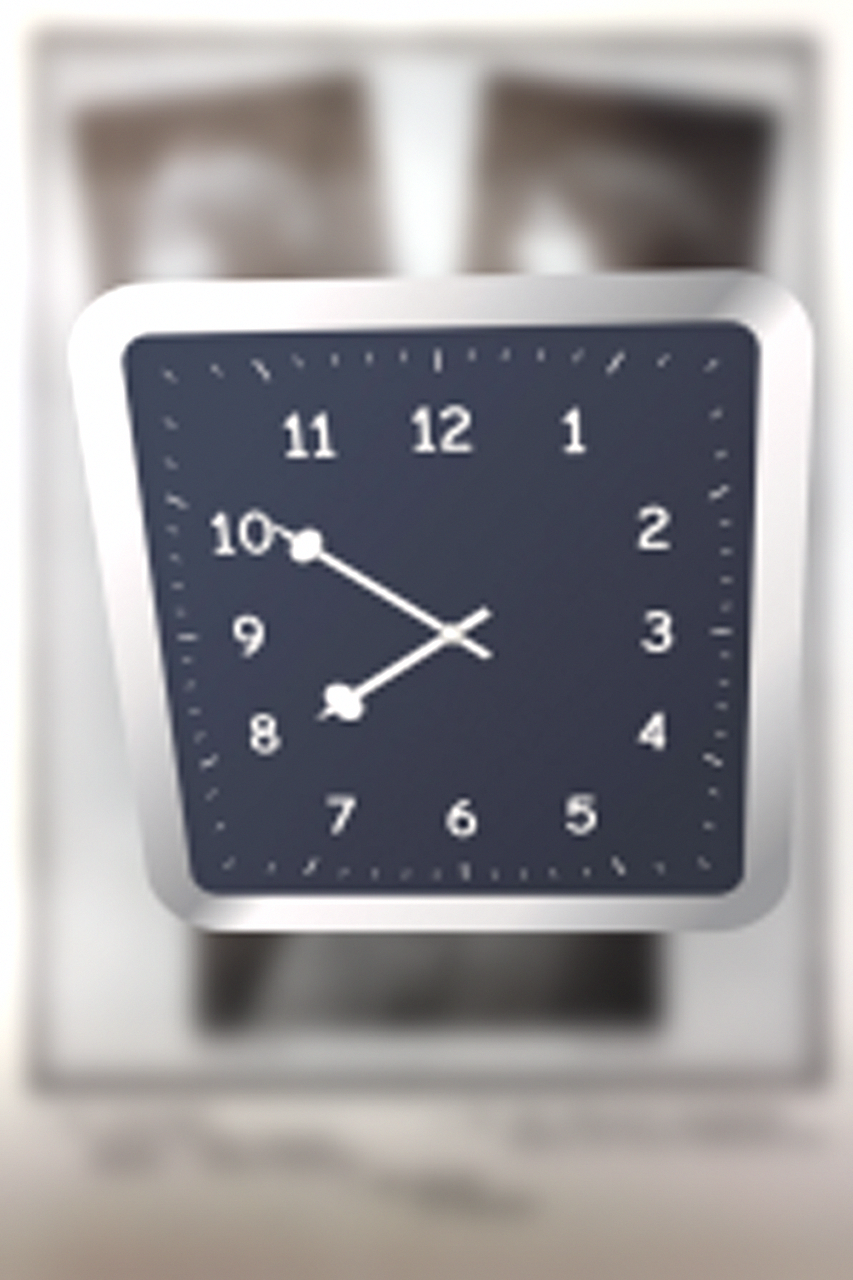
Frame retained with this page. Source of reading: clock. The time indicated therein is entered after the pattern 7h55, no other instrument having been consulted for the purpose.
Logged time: 7h51
